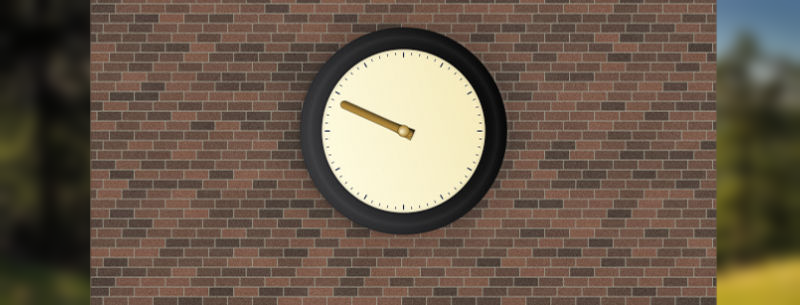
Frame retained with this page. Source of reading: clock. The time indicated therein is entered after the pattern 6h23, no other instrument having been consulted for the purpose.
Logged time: 9h49
